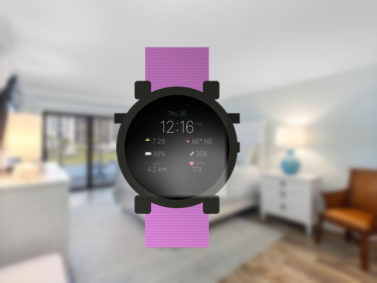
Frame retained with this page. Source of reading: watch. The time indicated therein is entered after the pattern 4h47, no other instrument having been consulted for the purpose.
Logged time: 12h16
